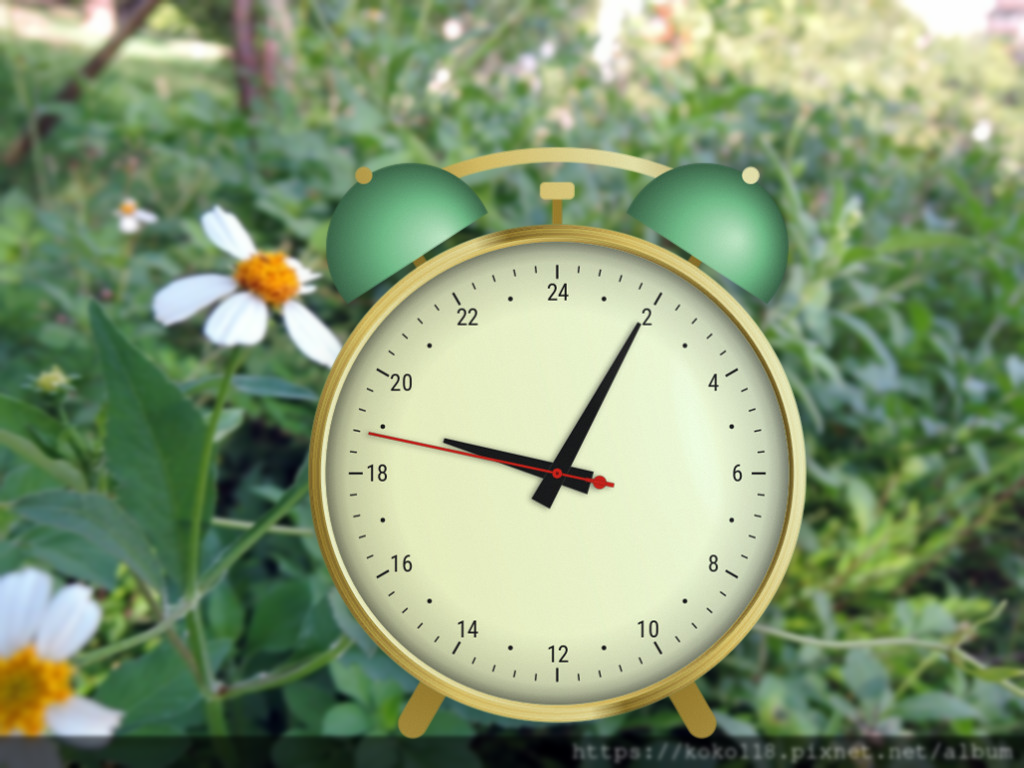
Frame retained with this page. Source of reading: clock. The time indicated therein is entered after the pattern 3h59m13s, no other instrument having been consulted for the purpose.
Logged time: 19h04m47s
